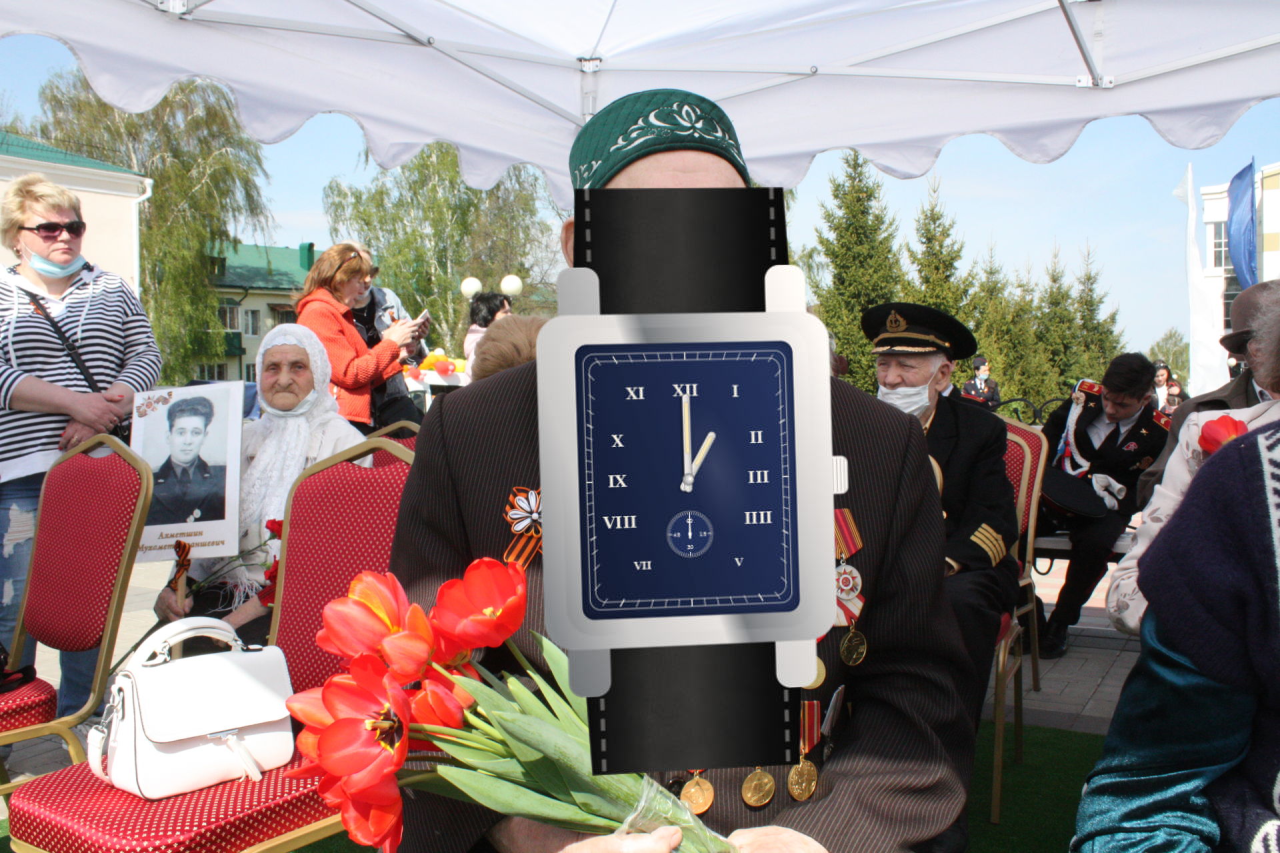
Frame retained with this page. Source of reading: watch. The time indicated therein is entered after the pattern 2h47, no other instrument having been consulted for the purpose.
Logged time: 1h00
